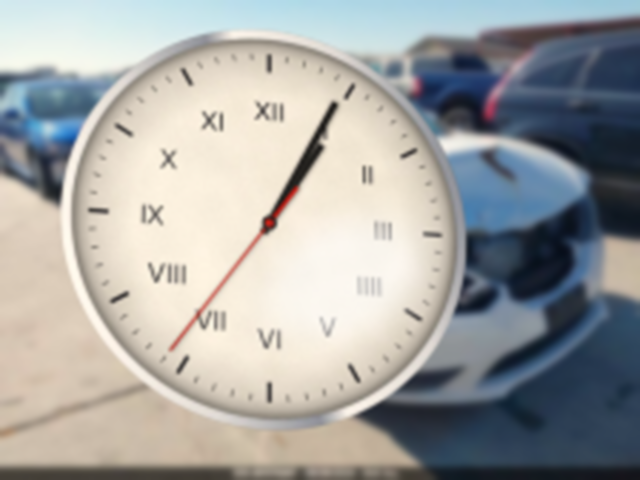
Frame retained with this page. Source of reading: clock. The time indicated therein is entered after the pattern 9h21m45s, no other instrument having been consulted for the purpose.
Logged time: 1h04m36s
